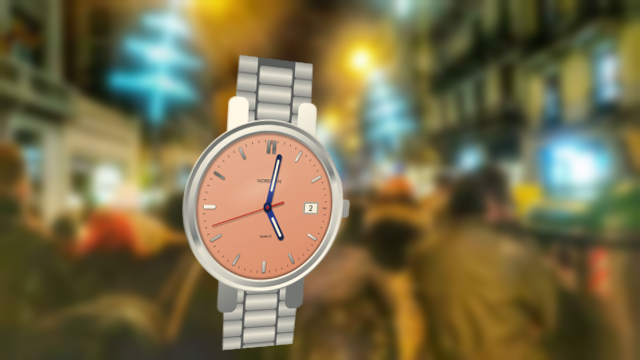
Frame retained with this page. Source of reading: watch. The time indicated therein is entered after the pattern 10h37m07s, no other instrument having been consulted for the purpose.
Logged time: 5h01m42s
